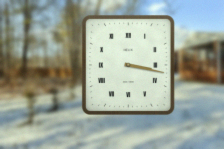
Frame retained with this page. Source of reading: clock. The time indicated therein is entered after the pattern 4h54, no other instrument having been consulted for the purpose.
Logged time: 3h17
